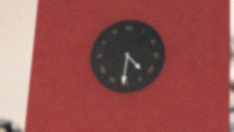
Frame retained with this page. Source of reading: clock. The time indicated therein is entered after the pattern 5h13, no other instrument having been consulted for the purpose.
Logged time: 4h31
